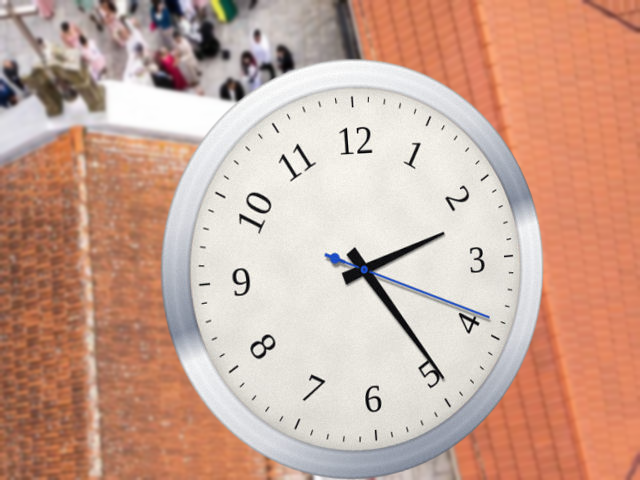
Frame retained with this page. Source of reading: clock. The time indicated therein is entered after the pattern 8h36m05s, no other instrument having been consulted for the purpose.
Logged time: 2h24m19s
